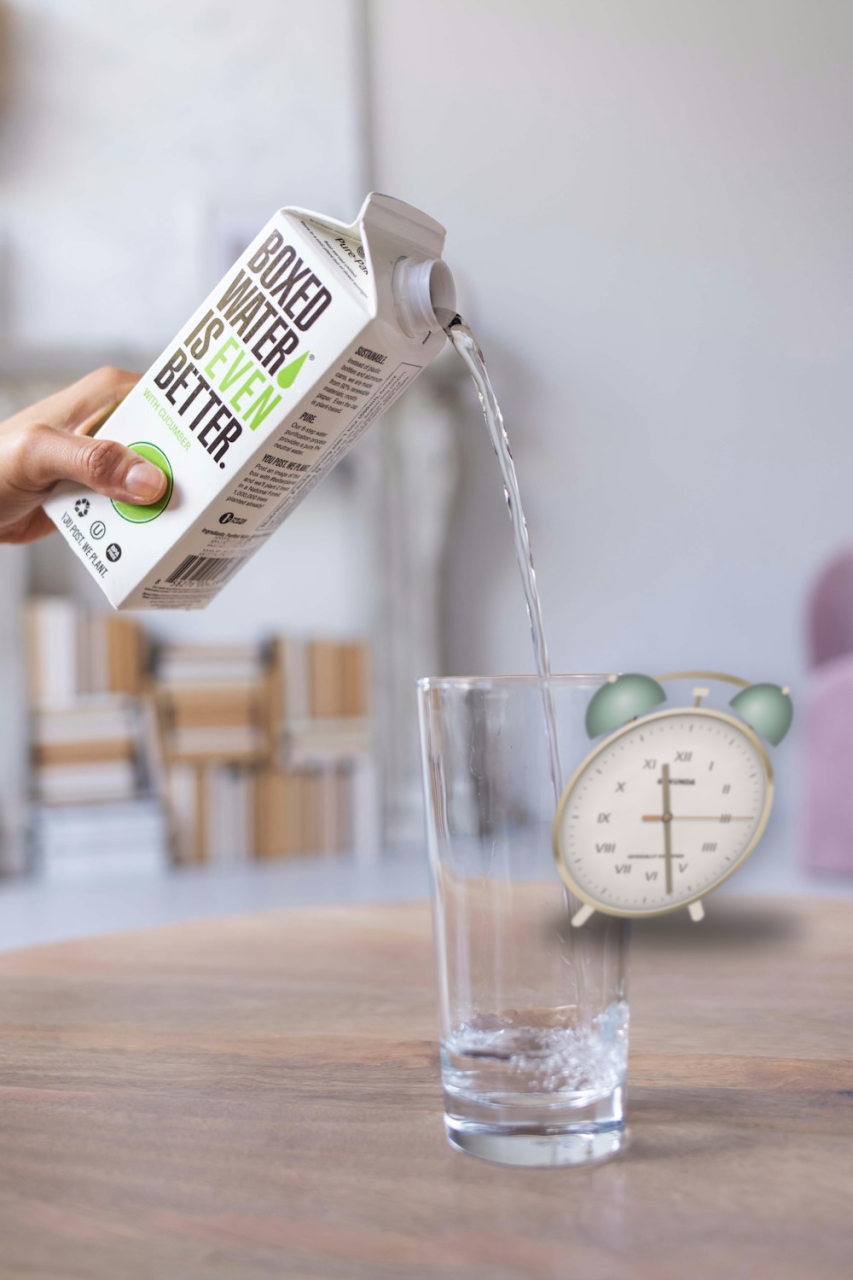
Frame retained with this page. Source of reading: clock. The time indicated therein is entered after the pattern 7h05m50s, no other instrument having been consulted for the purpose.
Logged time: 11h27m15s
